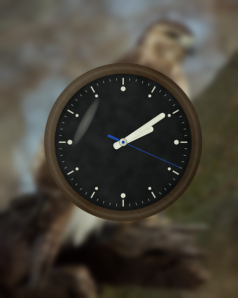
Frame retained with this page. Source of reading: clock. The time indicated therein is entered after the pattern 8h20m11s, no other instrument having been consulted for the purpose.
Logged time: 2h09m19s
